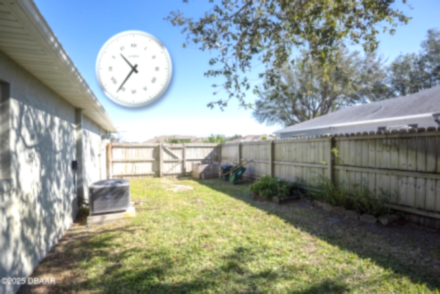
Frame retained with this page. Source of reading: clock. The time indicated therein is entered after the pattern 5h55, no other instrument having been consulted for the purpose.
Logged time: 10h36
